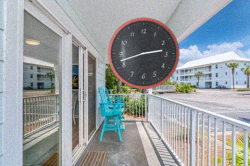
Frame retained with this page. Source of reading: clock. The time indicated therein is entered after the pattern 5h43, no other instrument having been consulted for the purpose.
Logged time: 2h42
